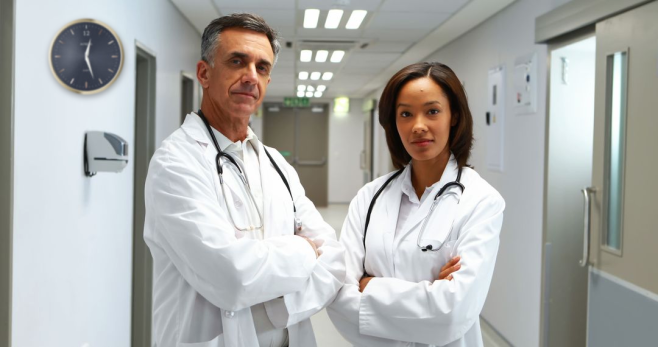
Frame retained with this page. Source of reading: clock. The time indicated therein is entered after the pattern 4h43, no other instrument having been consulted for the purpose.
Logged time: 12h27
